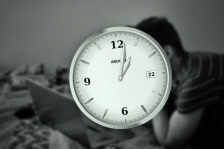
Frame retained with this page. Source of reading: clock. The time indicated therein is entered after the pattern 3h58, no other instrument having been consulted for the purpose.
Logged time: 1h02
